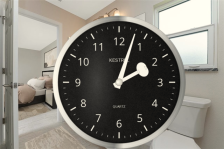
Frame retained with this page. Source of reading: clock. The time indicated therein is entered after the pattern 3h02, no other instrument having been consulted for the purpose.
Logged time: 2h03
